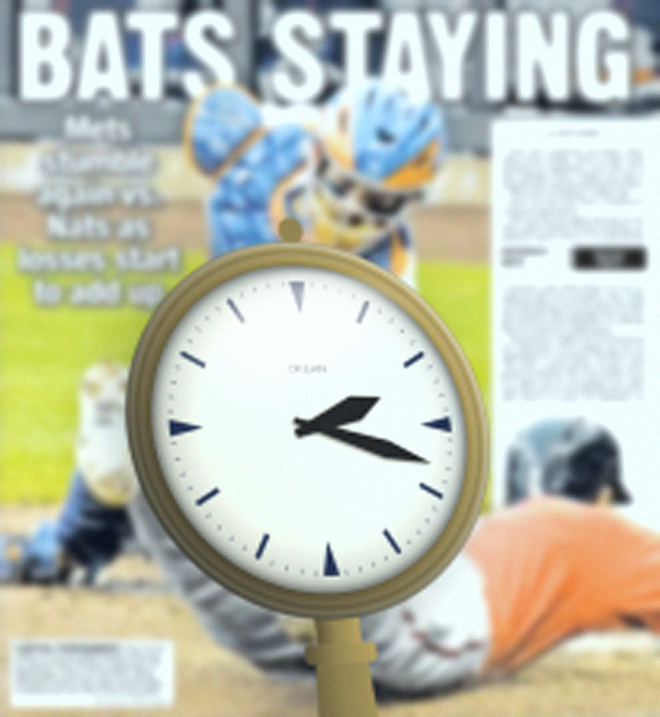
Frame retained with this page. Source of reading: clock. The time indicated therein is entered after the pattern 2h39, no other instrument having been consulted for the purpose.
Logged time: 2h18
